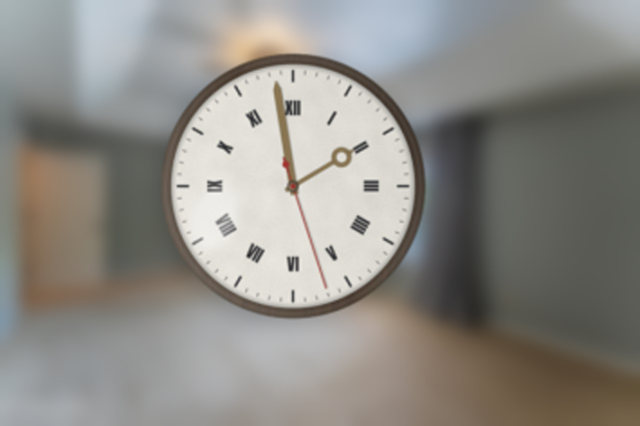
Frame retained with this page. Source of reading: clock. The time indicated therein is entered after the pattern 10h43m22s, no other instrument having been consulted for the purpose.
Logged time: 1h58m27s
